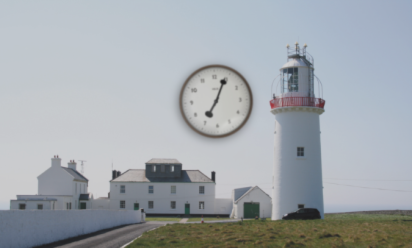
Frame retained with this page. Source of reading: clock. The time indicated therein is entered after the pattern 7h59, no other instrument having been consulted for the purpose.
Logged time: 7h04
